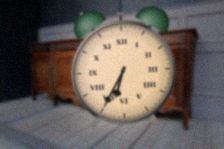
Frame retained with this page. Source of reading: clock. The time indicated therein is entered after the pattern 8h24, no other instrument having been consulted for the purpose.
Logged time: 6h35
